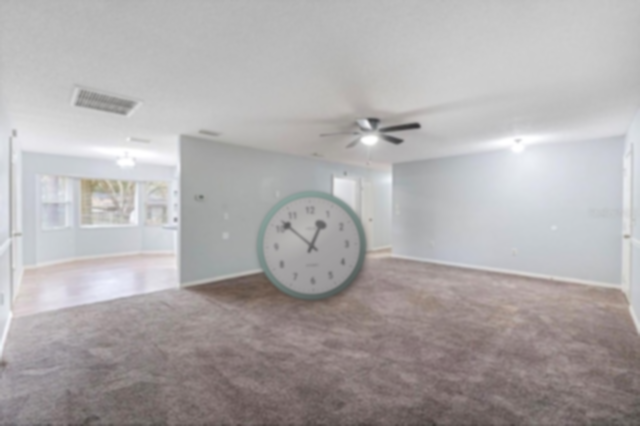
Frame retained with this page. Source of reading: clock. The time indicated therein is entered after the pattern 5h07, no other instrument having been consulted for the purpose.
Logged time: 12h52
